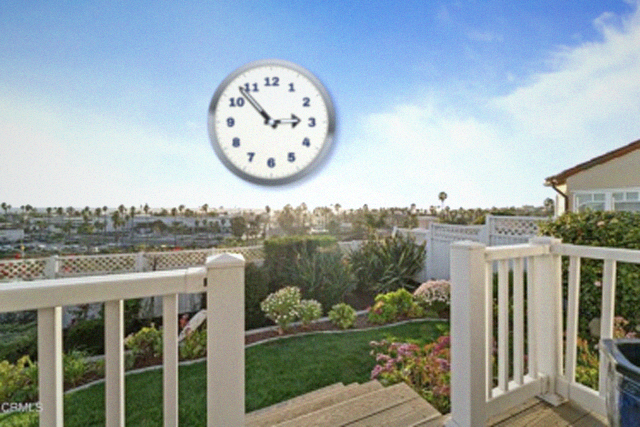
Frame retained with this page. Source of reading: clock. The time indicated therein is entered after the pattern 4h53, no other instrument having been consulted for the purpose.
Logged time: 2h53
